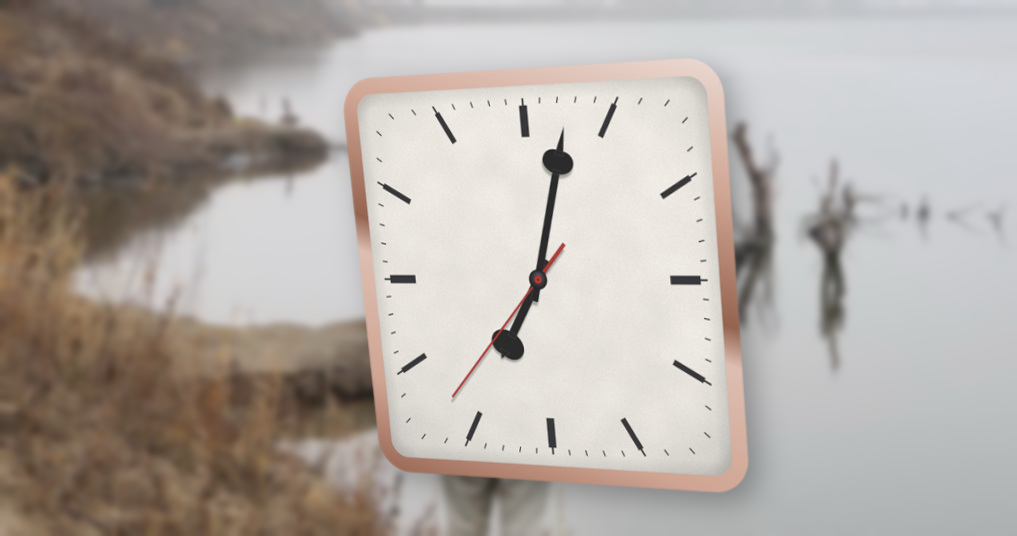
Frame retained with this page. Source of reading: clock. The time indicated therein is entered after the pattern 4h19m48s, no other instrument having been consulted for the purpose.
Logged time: 7h02m37s
